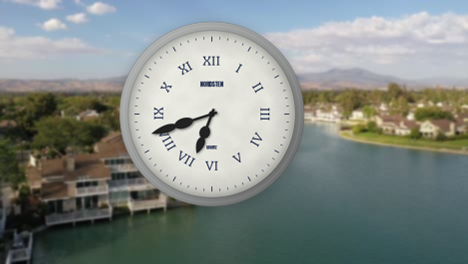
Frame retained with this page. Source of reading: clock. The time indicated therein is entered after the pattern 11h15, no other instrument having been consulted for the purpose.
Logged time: 6h42
